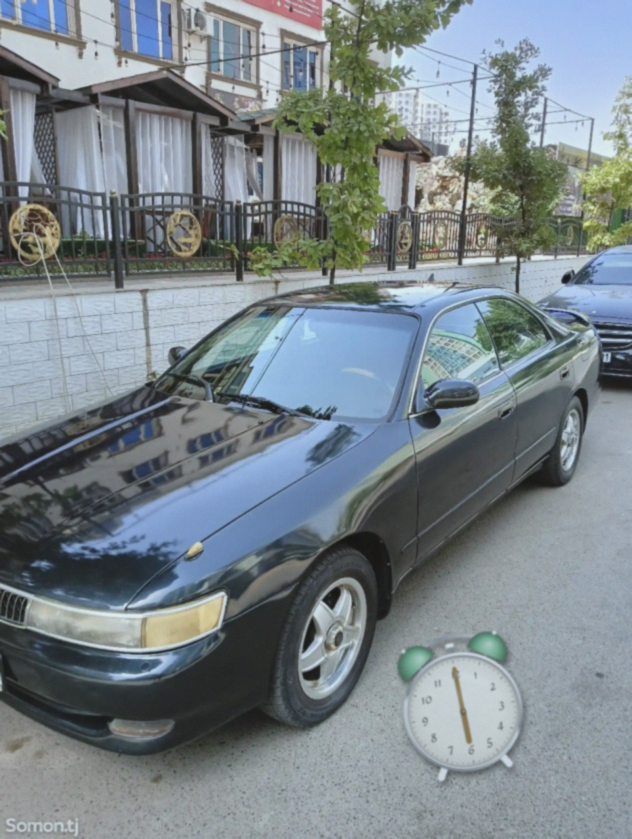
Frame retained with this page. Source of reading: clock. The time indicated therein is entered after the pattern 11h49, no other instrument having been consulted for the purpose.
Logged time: 6h00
